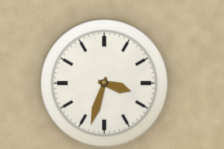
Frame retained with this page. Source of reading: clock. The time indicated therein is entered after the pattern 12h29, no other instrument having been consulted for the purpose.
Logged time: 3h33
